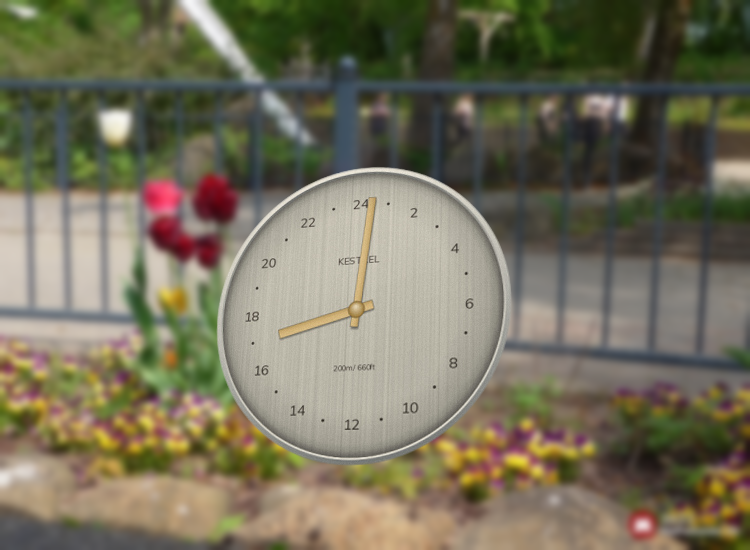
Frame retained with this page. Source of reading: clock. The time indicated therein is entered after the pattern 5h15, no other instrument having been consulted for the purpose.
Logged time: 17h01
